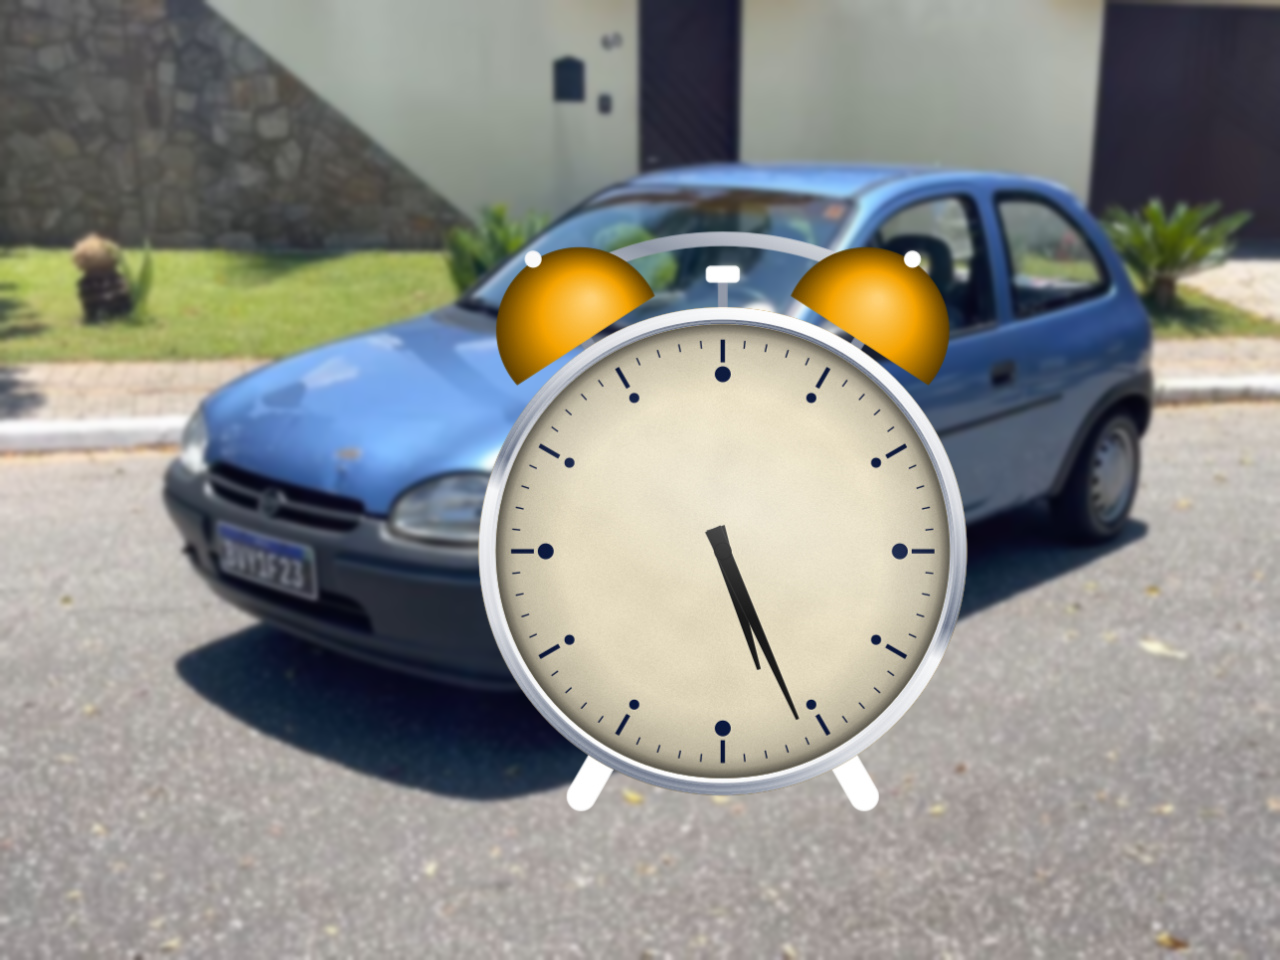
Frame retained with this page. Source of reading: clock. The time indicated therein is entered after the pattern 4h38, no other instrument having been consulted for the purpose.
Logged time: 5h26
